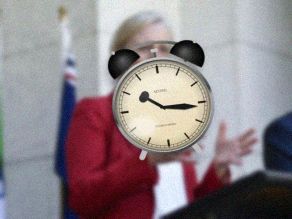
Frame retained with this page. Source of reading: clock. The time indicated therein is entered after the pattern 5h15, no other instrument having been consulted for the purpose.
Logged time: 10h16
